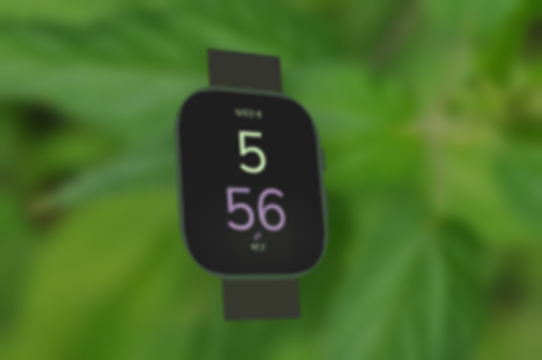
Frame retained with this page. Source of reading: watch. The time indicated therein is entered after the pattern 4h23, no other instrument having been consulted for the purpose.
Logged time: 5h56
